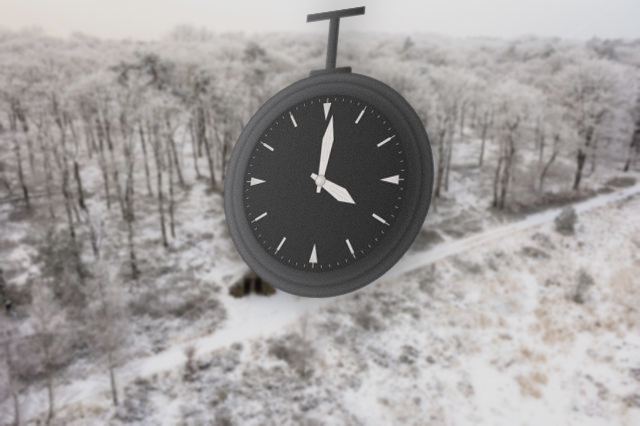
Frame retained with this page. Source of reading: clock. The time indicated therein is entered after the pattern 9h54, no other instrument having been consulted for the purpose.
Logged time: 4h01
